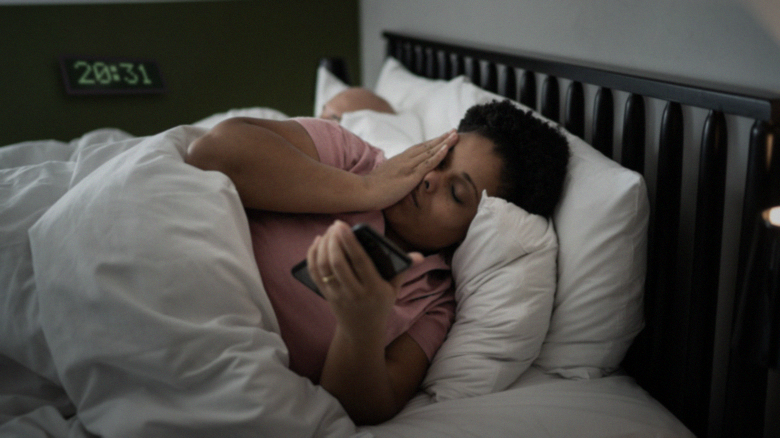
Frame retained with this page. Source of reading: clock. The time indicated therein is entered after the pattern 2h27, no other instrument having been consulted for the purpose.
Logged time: 20h31
